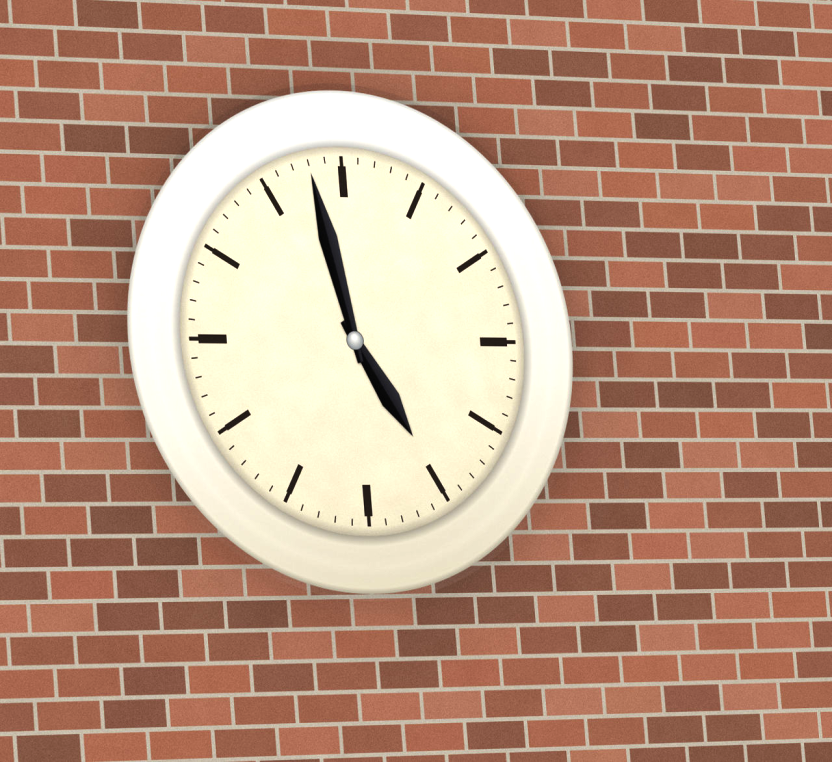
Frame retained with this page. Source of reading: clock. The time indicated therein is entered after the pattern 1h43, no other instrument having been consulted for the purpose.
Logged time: 4h58
